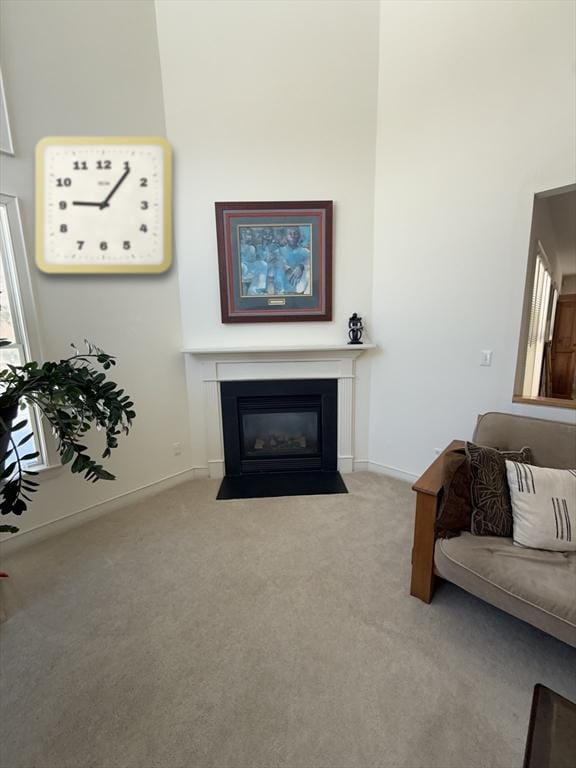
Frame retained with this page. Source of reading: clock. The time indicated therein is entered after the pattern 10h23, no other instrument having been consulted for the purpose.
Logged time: 9h06
